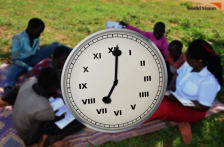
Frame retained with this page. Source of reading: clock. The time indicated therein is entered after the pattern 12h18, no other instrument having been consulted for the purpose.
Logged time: 7h01
